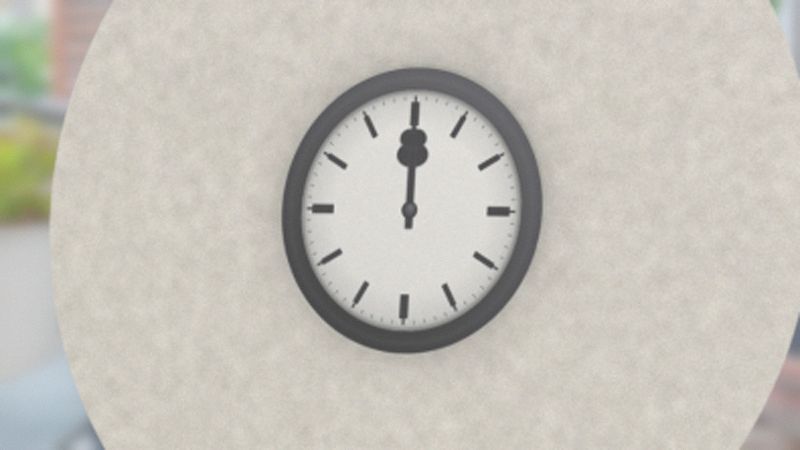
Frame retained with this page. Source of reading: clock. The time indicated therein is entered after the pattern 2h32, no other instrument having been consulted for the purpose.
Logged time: 12h00
